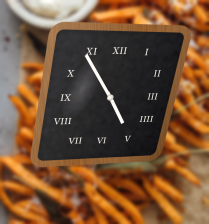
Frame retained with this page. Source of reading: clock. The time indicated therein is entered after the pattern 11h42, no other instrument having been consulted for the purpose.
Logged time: 4h54
